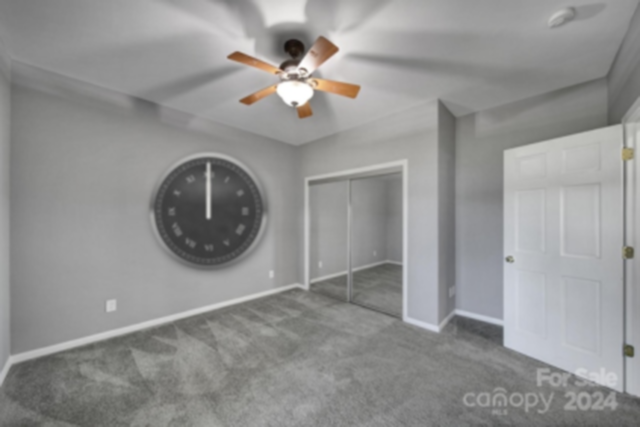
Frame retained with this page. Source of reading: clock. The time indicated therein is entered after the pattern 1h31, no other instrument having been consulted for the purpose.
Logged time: 12h00
